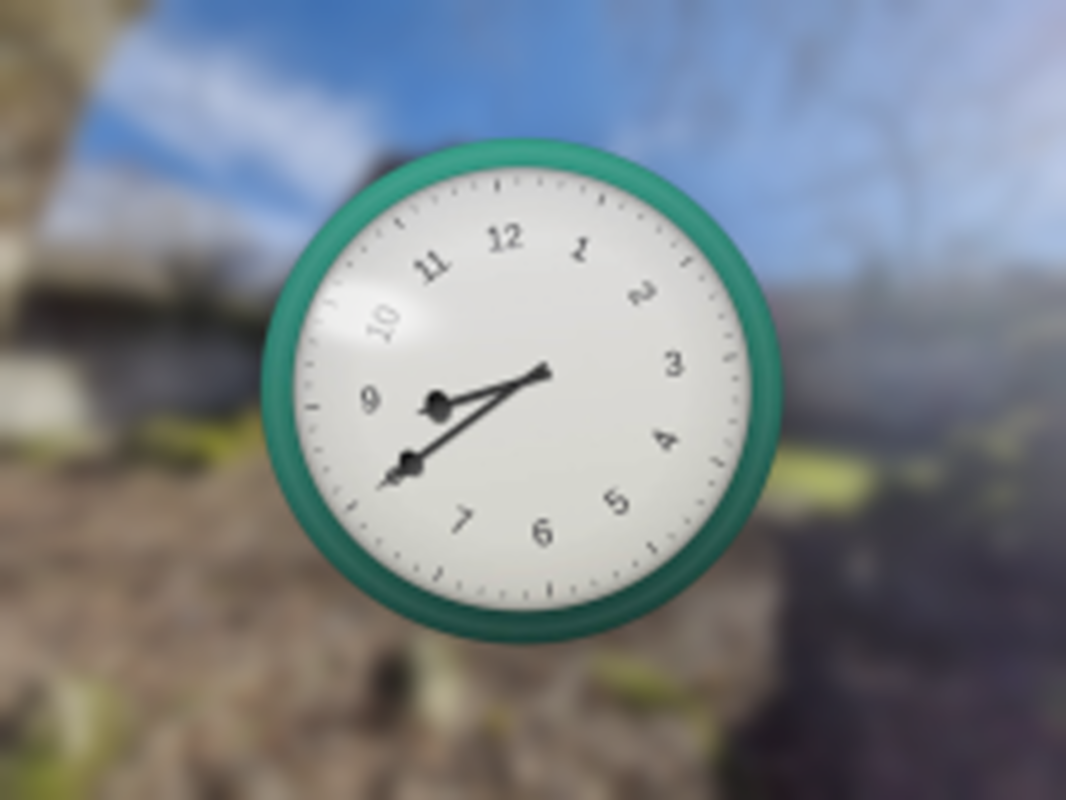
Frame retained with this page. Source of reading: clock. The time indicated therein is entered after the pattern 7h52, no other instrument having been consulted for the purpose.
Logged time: 8h40
